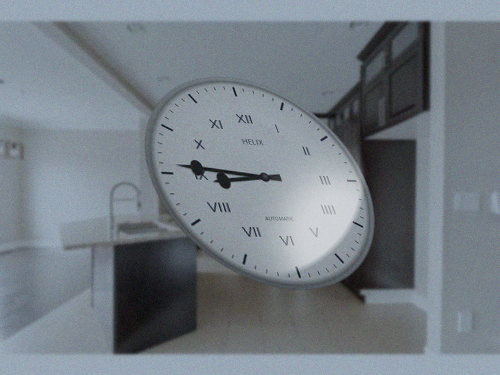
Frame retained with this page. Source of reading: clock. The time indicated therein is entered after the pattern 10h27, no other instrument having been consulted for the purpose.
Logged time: 8h46
